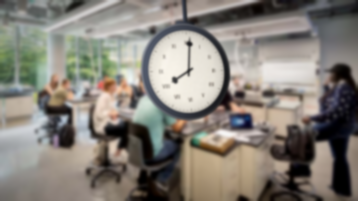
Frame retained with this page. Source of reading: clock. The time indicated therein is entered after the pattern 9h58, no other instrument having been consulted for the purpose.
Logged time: 8h01
